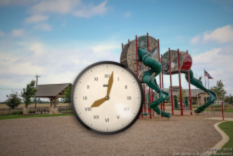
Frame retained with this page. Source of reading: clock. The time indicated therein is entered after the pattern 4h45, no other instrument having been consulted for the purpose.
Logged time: 8h02
